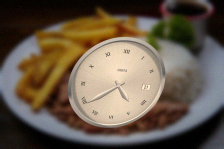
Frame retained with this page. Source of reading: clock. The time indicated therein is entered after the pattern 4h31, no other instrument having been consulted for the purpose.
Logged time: 4h39
